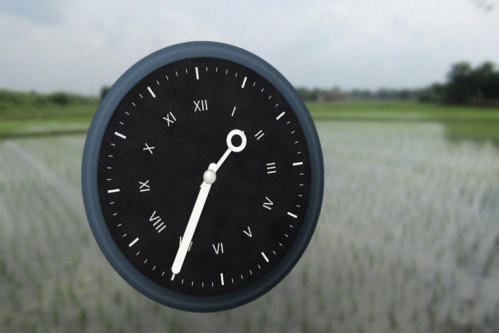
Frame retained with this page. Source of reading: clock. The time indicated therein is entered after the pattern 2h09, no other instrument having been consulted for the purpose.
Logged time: 1h35
